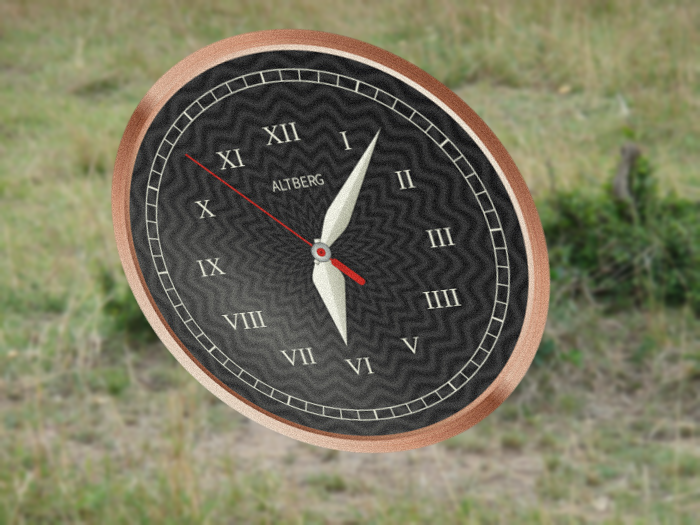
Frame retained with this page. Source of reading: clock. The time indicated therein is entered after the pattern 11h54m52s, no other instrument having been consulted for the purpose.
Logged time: 6h06m53s
